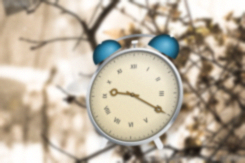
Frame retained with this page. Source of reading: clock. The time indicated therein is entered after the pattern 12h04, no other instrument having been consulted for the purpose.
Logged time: 9h20
